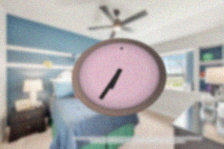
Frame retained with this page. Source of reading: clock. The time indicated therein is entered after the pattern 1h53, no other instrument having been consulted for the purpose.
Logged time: 6h34
